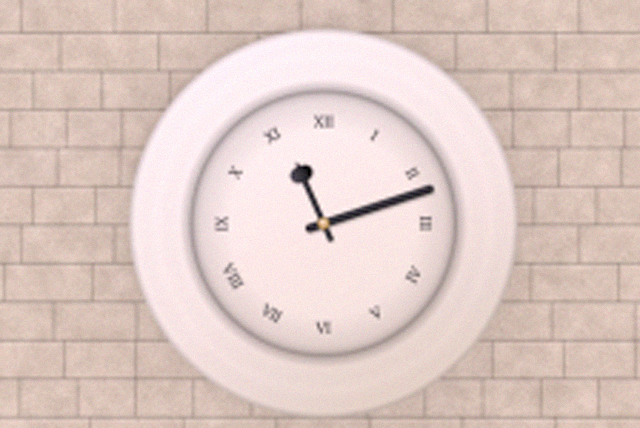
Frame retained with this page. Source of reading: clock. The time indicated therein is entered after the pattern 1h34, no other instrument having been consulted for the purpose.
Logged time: 11h12
